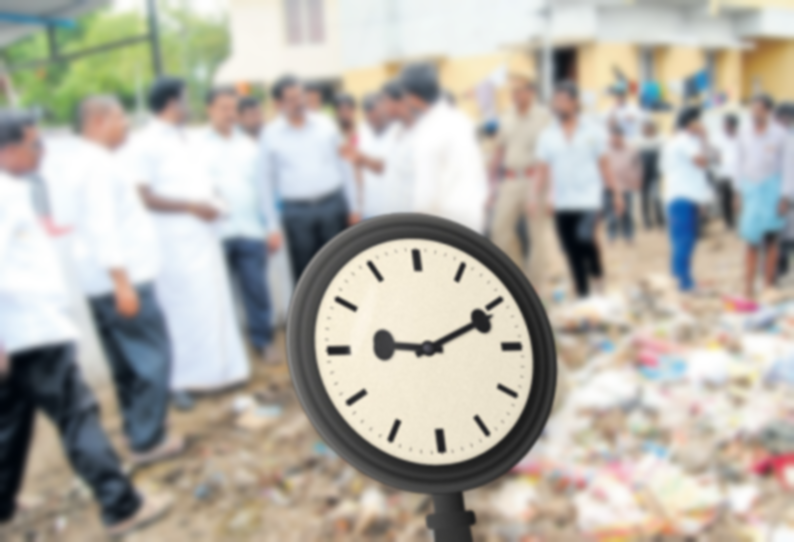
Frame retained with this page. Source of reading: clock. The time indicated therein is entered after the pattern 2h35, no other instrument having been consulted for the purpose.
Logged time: 9h11
